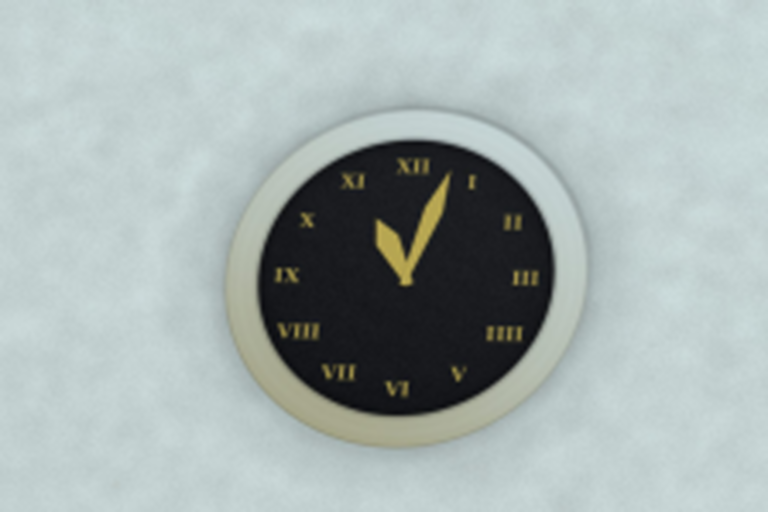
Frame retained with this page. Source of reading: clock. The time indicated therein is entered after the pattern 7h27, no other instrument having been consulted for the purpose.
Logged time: 11h03
